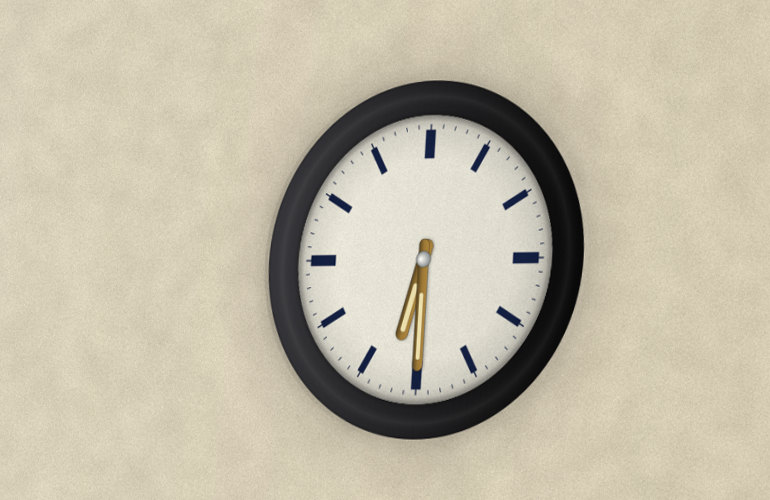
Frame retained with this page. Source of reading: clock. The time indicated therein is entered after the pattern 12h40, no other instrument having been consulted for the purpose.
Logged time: 6h30
